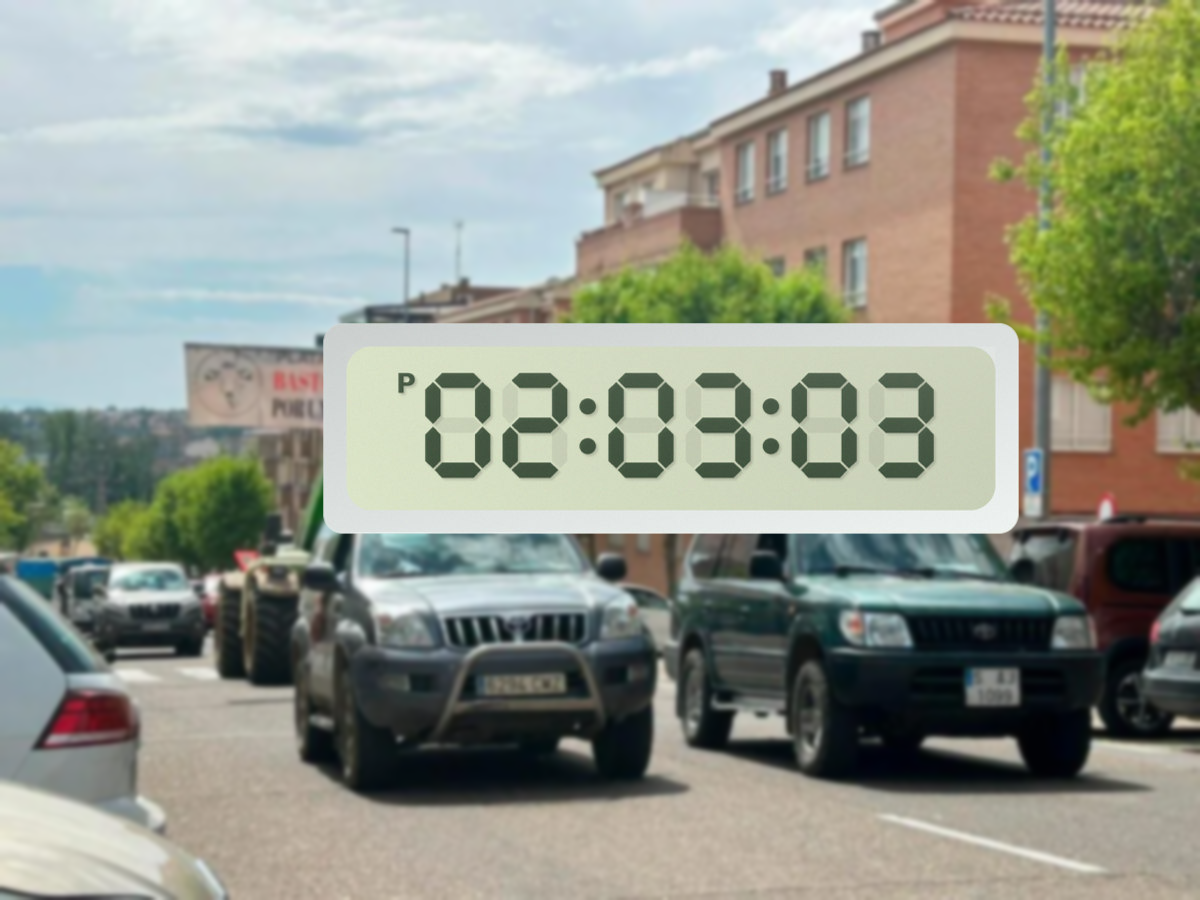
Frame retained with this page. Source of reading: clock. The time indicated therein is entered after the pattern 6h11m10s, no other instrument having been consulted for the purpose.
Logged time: 2h03m03s
